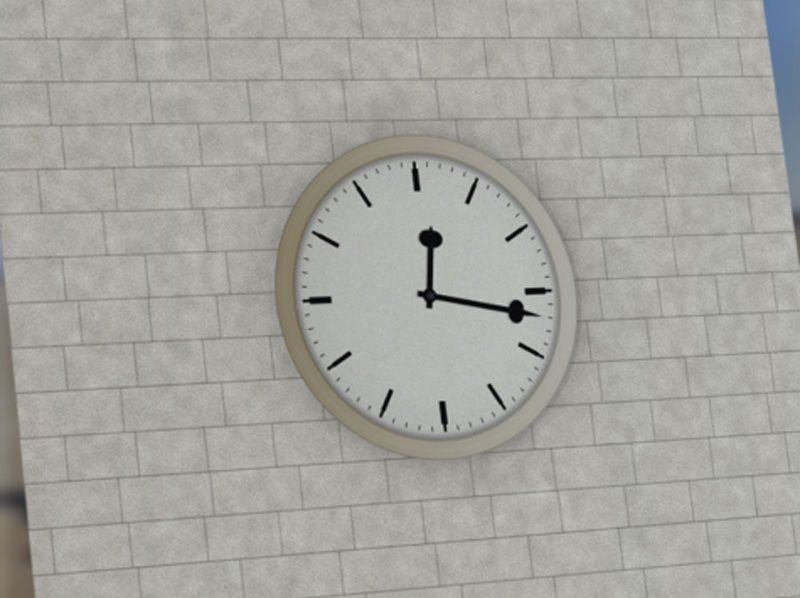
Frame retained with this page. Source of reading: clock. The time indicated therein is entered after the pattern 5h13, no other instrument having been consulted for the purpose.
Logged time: 12h17
